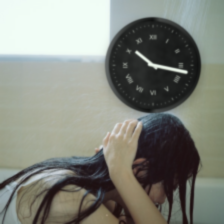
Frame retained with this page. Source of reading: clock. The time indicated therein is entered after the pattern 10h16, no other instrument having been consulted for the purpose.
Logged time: 10h17
